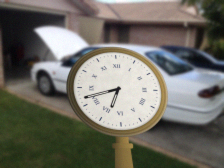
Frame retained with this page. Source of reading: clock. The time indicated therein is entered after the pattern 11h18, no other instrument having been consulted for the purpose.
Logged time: 6h42
